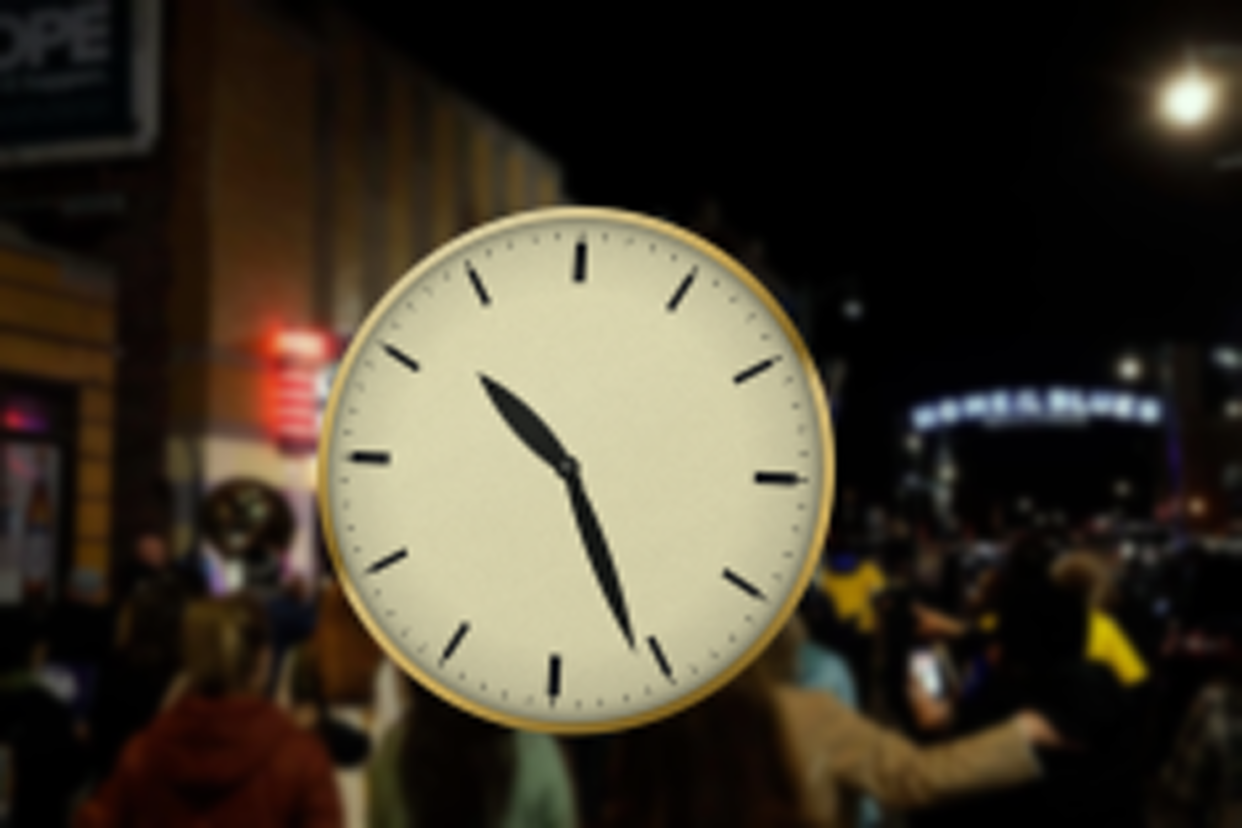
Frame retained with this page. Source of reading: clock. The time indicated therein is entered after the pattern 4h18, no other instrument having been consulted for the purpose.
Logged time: 10h26
